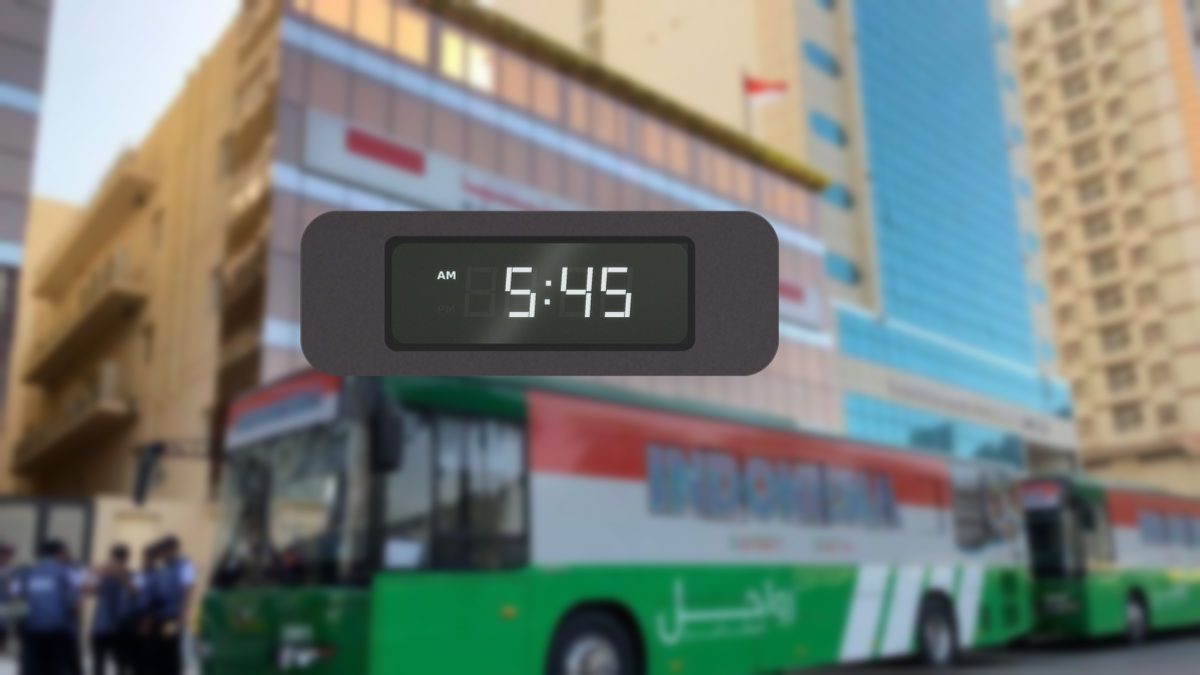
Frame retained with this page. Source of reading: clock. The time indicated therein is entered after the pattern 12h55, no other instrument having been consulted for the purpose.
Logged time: 5h45
